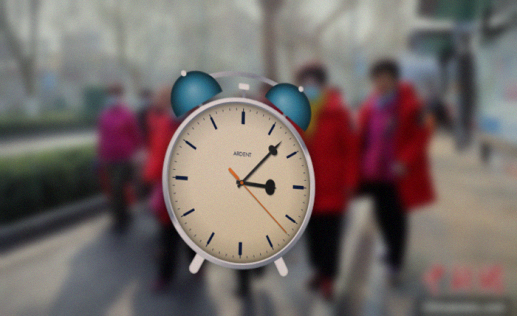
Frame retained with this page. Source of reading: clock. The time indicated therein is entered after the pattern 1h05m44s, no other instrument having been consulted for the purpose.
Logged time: 3h07m22s
